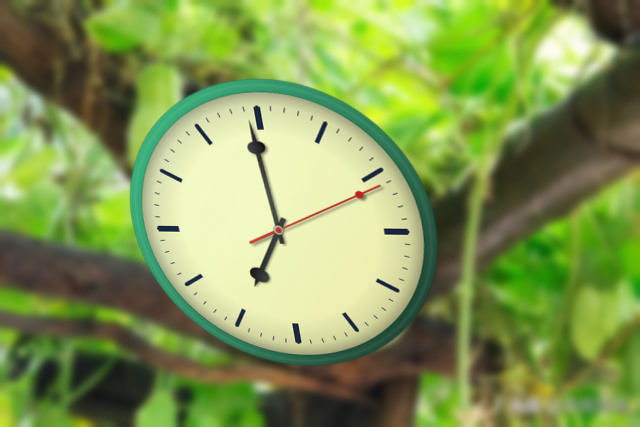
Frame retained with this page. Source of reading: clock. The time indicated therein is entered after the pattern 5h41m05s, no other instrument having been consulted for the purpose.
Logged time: 6h59m11s
